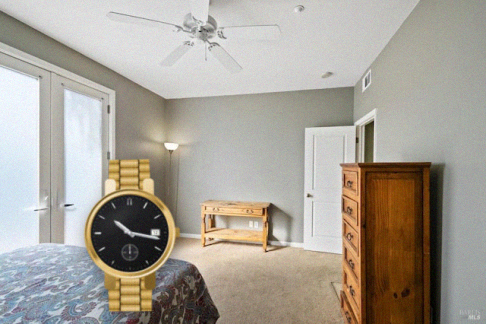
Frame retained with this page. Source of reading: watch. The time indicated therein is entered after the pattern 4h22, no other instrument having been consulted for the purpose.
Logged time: 10h17
